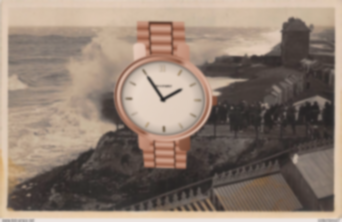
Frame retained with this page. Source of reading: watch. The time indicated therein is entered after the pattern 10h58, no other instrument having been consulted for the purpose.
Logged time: 1h55
